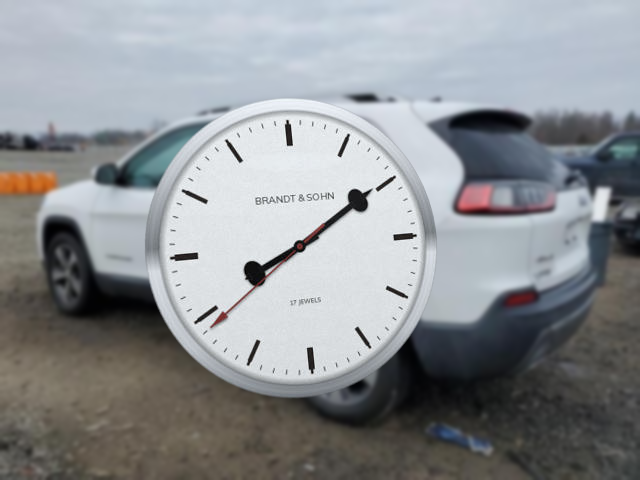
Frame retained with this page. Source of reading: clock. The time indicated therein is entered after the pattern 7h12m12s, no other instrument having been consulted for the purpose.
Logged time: 8h09m39s
